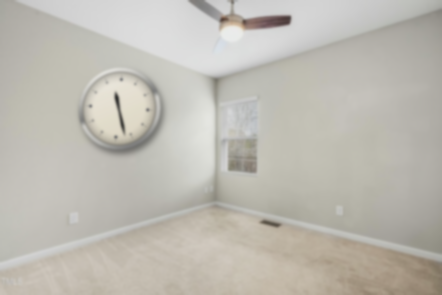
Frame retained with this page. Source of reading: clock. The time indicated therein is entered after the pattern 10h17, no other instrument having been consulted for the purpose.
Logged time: 11h27
